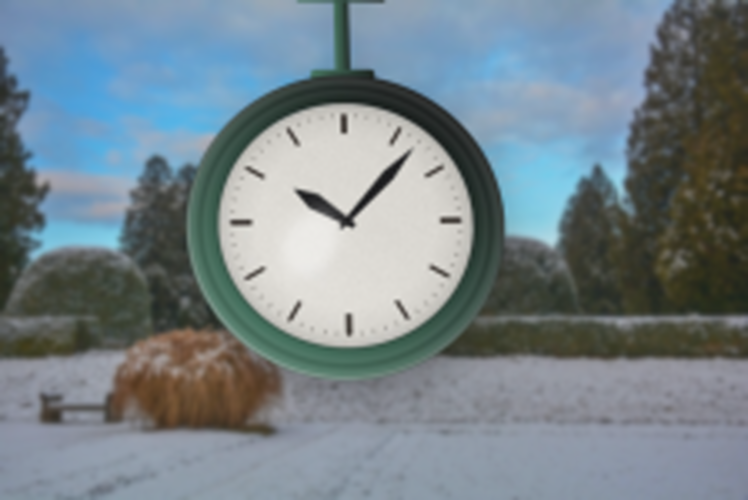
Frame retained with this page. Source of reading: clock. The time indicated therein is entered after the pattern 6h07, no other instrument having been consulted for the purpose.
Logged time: 10h07
